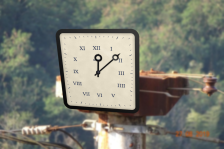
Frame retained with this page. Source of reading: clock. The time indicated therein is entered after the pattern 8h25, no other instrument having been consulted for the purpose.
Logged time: 12h08
